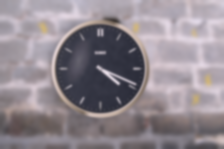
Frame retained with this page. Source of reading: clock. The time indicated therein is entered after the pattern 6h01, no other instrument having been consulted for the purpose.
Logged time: 4h19
